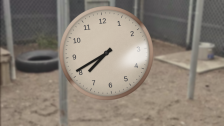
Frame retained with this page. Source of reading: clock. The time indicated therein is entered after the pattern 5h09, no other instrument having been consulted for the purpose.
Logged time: 7h41
